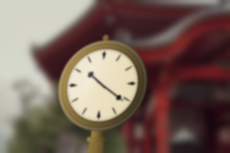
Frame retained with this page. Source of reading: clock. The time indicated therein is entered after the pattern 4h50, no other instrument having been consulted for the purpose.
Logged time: 10h21
